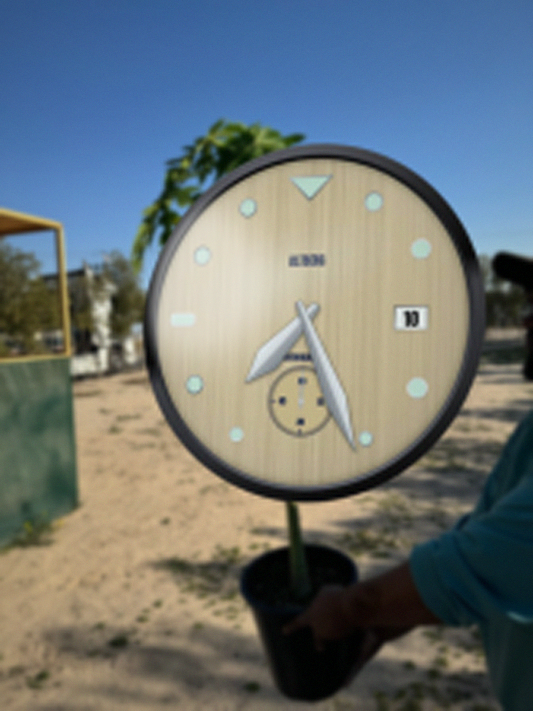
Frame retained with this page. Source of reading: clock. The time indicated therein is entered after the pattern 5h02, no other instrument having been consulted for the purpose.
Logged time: 7h26
